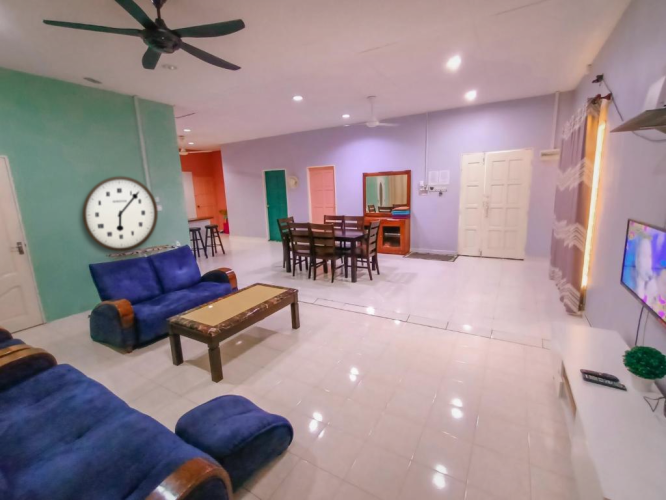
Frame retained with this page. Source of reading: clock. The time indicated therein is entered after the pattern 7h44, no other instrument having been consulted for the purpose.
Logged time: 6h07
